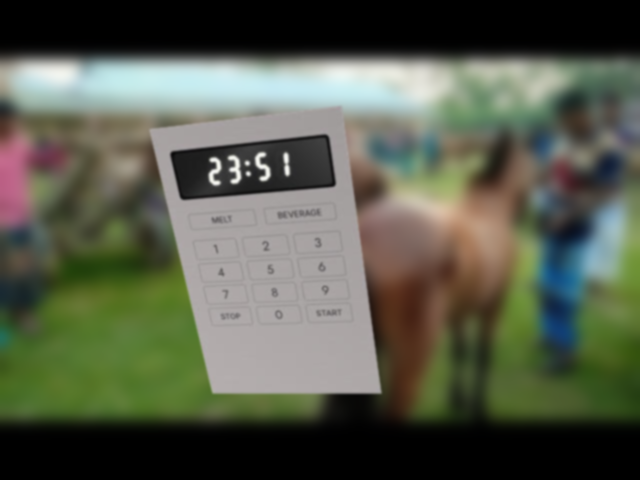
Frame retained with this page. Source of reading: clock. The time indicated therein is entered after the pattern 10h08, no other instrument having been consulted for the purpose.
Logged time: 23h51
